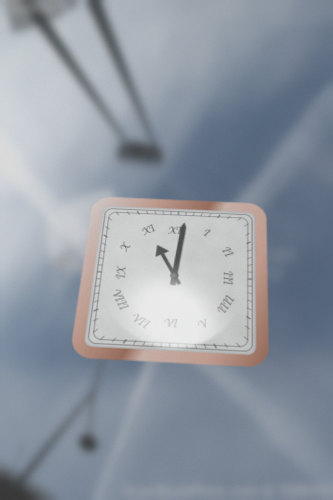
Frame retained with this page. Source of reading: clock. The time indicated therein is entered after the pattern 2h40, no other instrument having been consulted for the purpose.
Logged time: 11h01
